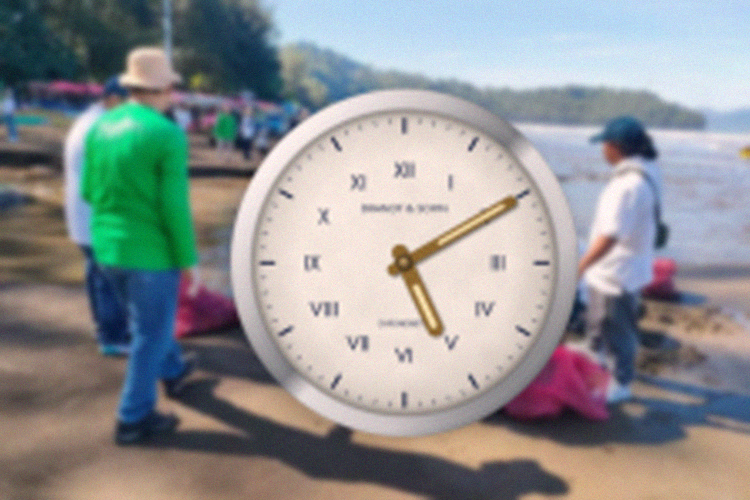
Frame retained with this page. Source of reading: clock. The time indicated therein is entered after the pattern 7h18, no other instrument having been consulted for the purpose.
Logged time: 5h10
